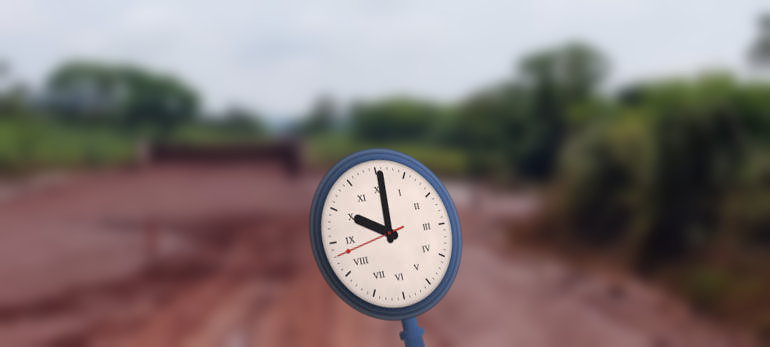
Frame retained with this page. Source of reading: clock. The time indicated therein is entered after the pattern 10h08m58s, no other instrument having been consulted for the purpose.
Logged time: 10h00m43s
